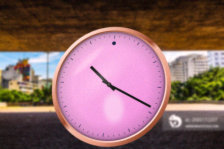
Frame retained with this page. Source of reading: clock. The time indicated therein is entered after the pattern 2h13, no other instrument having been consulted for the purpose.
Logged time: 10h19
